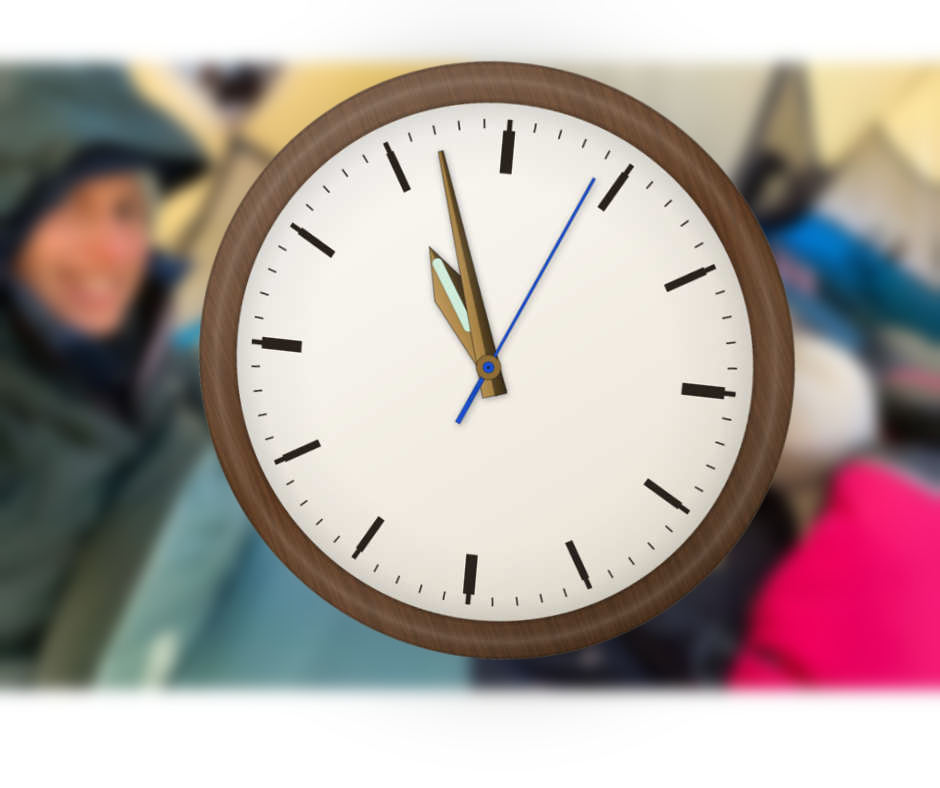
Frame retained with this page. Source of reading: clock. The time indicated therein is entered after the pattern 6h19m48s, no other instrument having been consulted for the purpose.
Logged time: 10h57m04s
